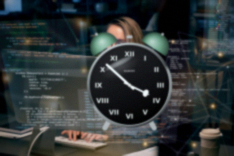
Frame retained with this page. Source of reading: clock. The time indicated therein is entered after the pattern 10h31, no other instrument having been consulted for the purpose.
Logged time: 3h52
